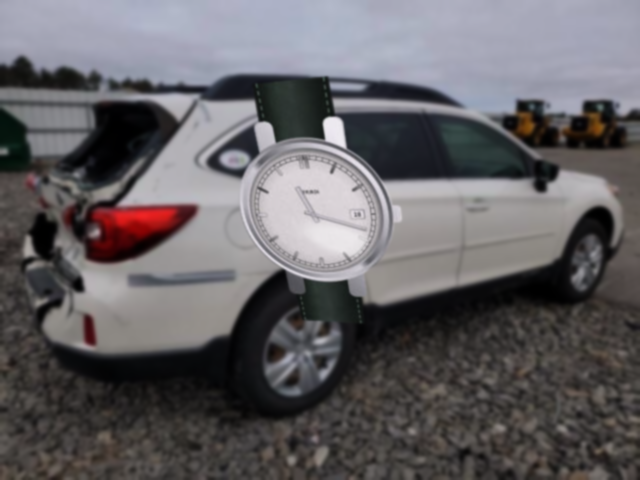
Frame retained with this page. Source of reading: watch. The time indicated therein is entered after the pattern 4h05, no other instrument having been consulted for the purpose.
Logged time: 11h18
